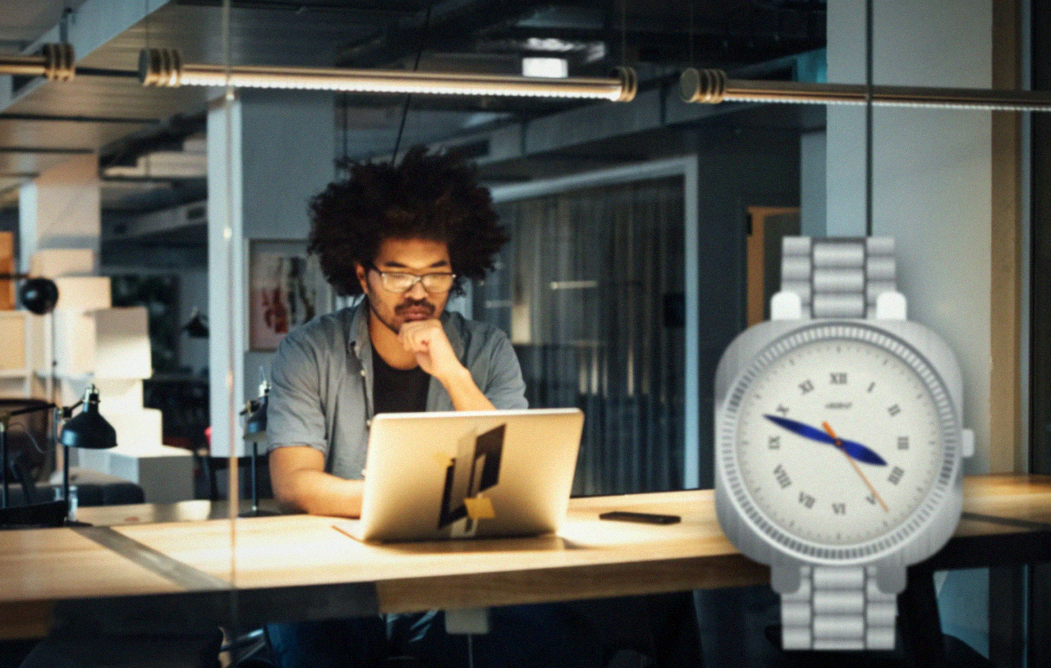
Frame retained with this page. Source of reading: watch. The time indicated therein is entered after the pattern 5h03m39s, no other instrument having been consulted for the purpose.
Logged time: 3h48m24s
